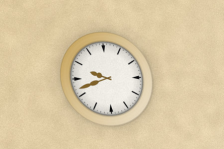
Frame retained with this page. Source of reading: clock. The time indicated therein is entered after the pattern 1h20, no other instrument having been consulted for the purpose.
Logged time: 9h42
